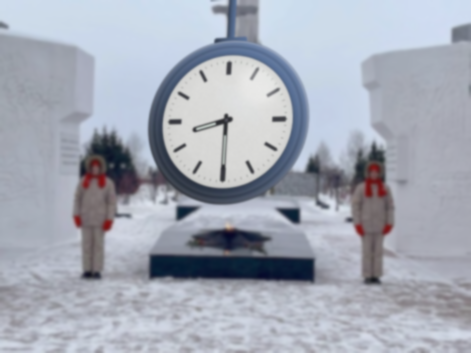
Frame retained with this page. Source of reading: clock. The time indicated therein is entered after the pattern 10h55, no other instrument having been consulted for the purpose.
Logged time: 8h30
